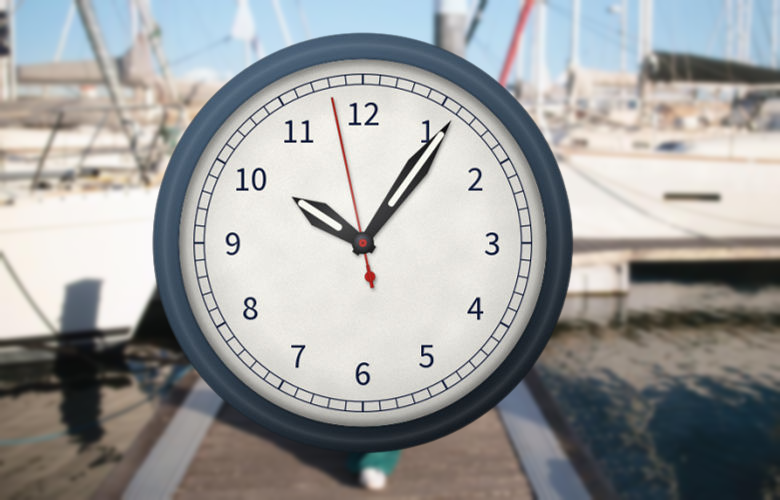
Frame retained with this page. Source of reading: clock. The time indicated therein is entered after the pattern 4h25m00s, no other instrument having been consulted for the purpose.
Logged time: 10h05m58s
